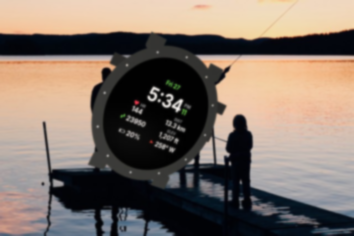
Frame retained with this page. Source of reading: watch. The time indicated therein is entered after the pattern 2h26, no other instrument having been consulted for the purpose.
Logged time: 5h34
